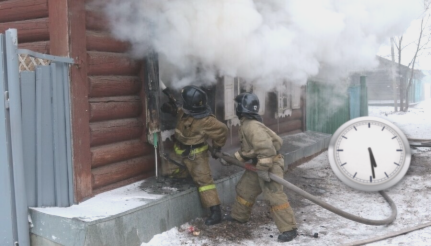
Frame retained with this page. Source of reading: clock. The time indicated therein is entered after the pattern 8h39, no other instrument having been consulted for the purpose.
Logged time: 5h29
